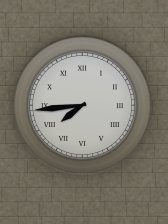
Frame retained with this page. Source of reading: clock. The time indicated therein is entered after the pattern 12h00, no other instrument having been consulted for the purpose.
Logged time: 7h44
